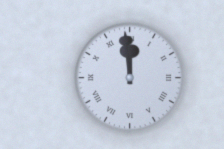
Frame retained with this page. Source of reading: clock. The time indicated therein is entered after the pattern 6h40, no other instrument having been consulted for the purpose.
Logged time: 11h59
